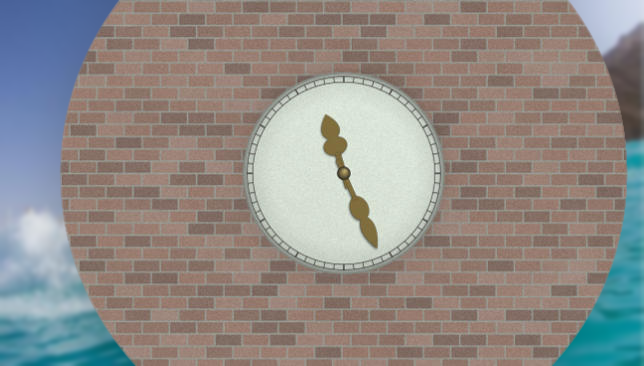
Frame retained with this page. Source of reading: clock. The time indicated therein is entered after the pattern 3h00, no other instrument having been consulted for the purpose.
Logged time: 11h26
